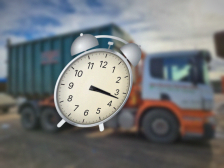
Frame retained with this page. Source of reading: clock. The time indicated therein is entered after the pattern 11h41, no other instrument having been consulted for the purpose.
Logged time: 3h17
